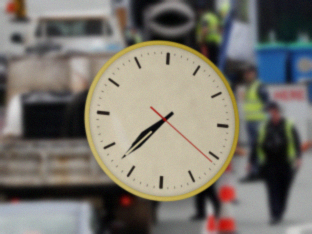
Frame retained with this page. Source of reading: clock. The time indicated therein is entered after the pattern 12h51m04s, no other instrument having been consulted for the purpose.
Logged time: 7h37m21s
